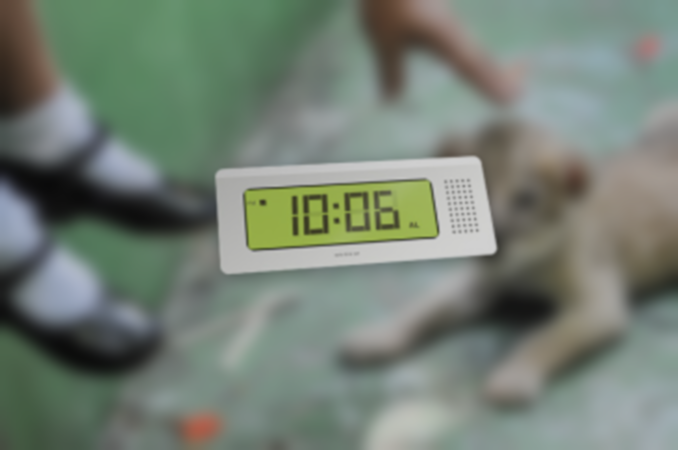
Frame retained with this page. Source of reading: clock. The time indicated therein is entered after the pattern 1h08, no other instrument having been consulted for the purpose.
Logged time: 10h06
